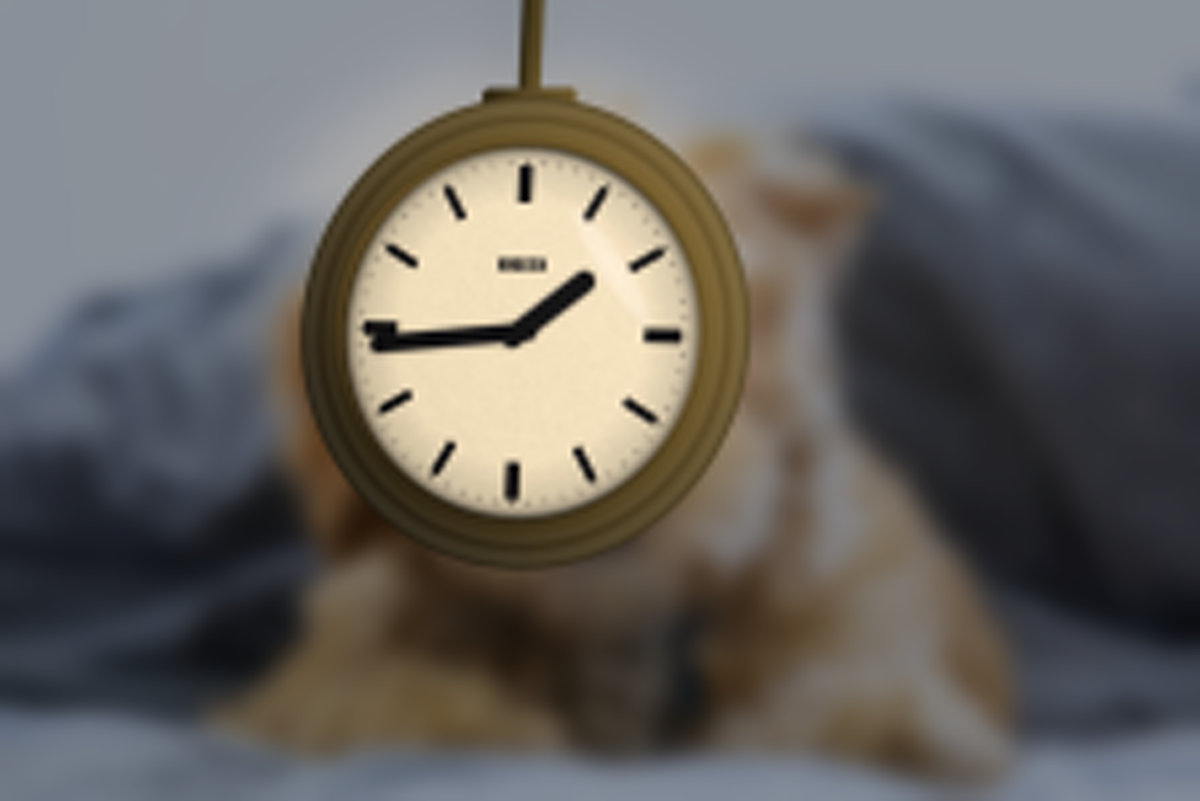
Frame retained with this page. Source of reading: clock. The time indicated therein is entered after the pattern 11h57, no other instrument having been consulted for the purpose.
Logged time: 1h44
